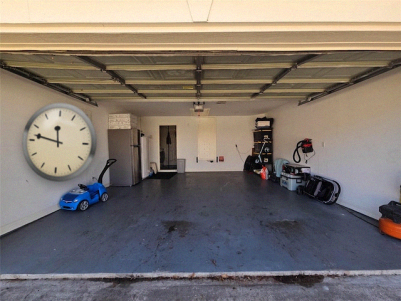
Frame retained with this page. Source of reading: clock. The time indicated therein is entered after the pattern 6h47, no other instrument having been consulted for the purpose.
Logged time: 11h47
